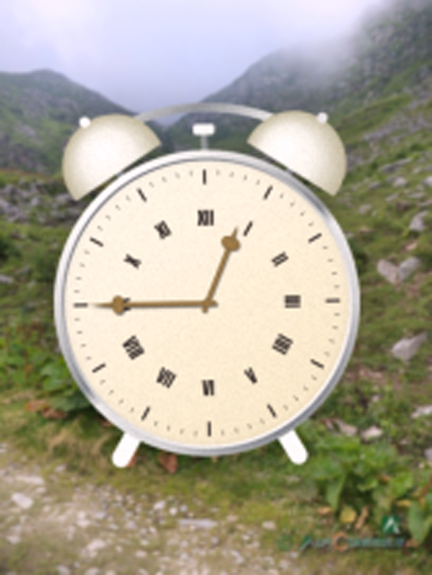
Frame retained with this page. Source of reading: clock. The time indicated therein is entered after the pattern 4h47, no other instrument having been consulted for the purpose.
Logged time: 12h45
